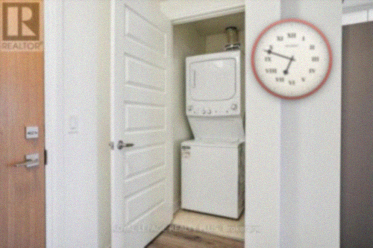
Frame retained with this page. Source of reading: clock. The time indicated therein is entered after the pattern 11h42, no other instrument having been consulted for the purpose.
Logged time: 6h48
